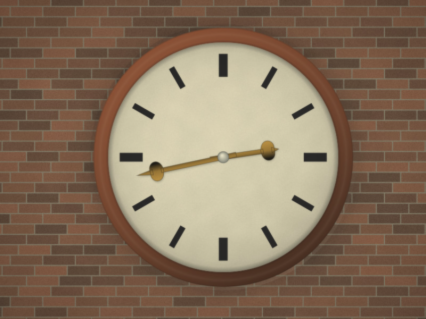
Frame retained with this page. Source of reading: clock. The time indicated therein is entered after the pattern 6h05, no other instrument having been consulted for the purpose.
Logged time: 2h43
